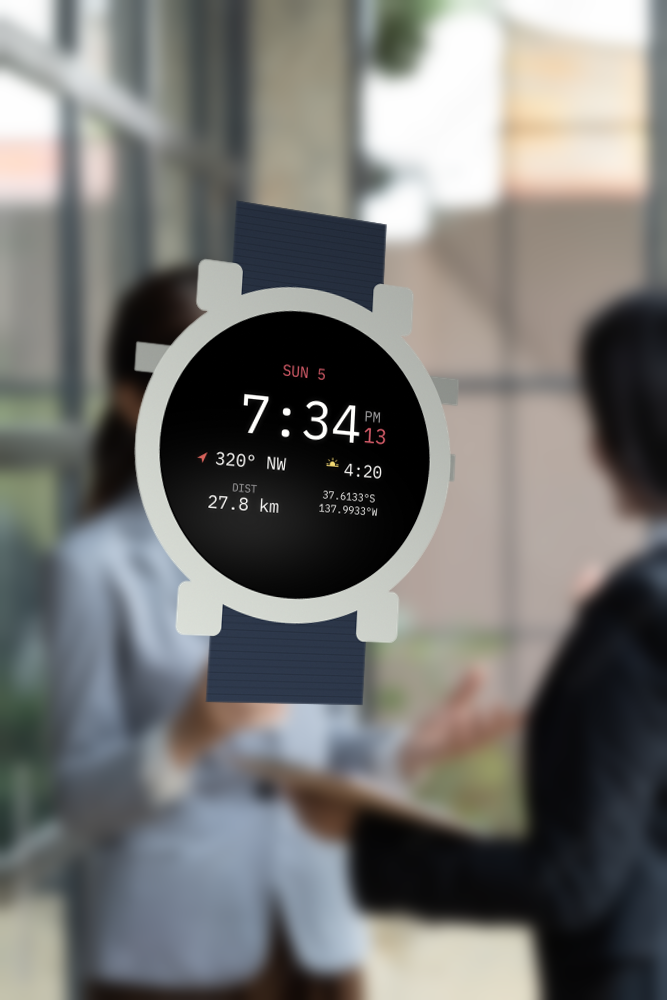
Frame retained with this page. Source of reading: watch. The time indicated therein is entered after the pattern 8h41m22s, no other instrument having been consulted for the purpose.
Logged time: 7h34m13s
